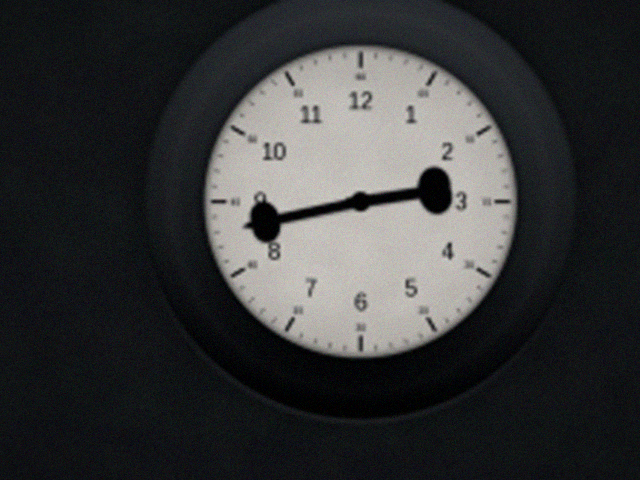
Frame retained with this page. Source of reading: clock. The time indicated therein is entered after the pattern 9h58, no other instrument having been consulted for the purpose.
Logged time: 2h43
